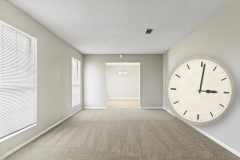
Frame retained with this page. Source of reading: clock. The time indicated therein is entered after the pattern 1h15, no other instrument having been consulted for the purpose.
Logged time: 3h01
